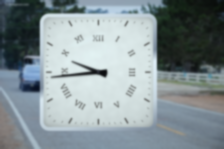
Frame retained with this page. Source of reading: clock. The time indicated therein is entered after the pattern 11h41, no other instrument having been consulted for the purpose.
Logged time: 9h44
